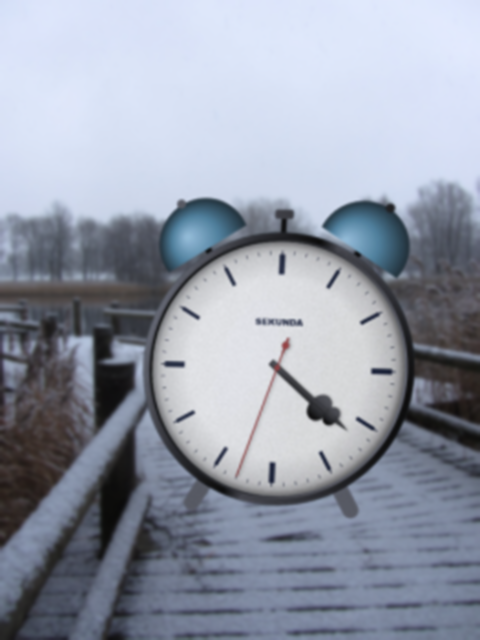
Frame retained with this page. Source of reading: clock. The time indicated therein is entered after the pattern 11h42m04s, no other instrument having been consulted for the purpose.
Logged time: 4h21m33s
